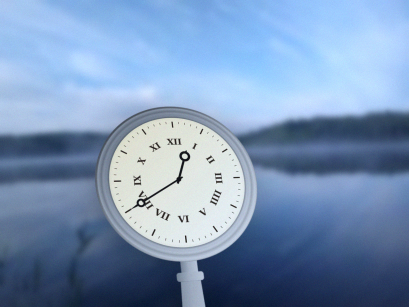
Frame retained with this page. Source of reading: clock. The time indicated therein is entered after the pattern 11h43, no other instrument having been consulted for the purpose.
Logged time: 12h40
